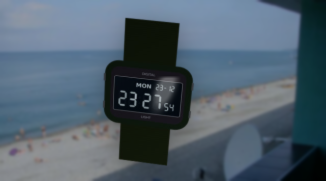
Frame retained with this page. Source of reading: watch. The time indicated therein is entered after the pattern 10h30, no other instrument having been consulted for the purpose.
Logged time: 23h27
